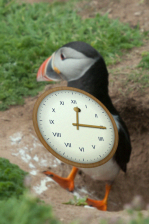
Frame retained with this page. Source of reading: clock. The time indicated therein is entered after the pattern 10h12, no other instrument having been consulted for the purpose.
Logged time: 12h15
